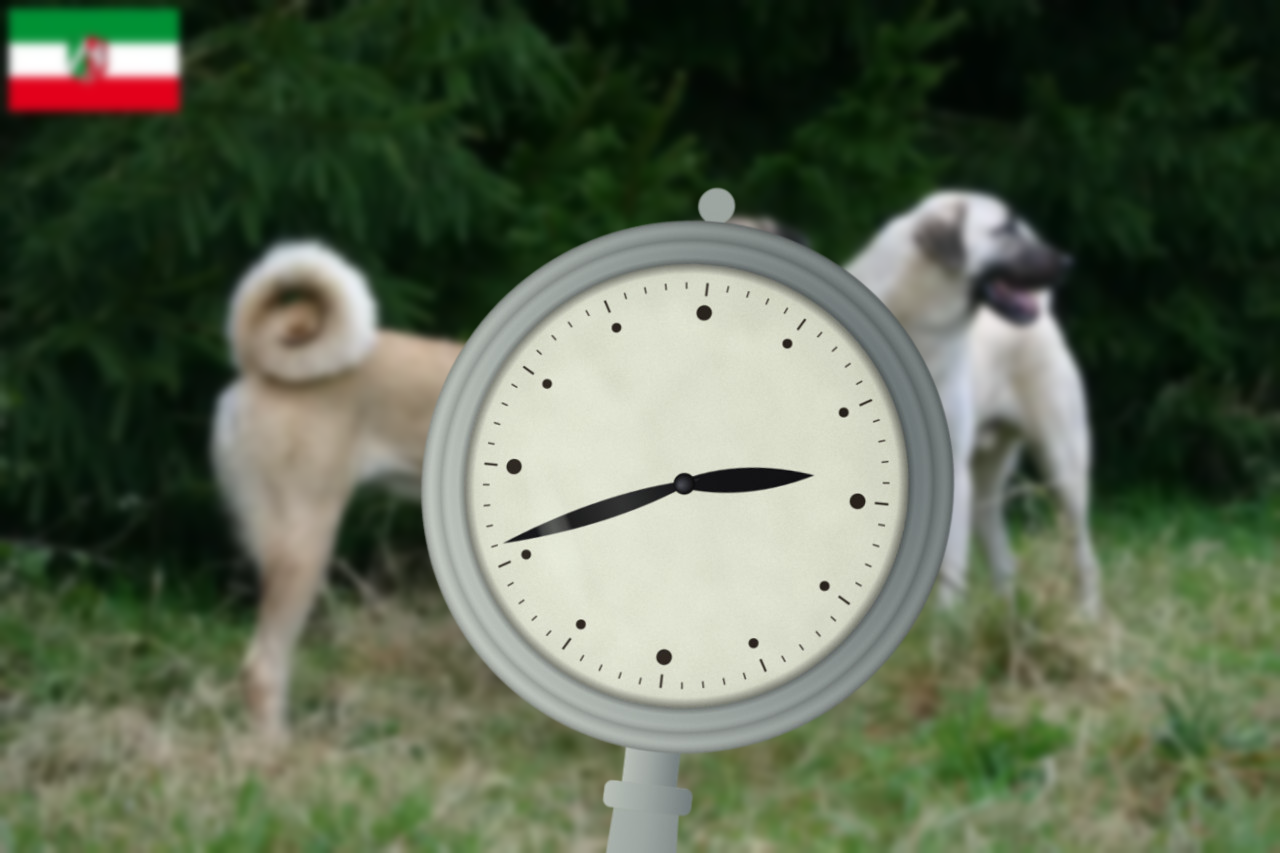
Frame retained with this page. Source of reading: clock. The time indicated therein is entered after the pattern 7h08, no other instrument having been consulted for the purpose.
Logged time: 2h41
